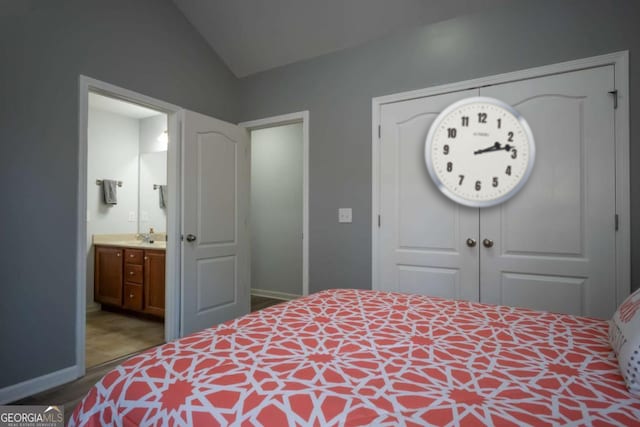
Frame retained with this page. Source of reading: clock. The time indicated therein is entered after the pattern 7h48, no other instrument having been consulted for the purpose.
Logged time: 2h13
